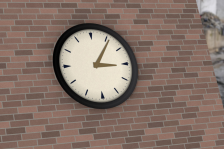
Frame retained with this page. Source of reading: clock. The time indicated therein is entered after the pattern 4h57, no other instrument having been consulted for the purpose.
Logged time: 3h06
